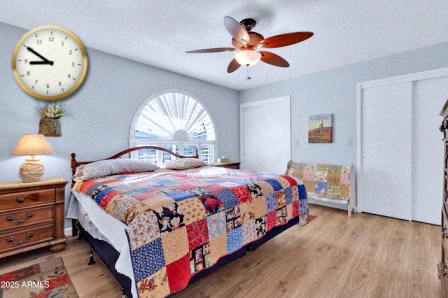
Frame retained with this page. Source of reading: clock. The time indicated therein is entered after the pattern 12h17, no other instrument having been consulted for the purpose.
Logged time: 8h50
